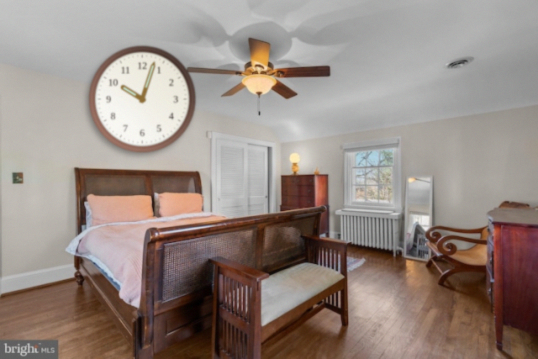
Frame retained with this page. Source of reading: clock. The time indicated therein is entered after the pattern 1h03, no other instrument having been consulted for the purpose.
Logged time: 10h03
